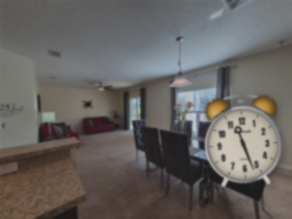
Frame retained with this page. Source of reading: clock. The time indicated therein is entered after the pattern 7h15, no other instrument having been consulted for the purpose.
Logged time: 11h27
